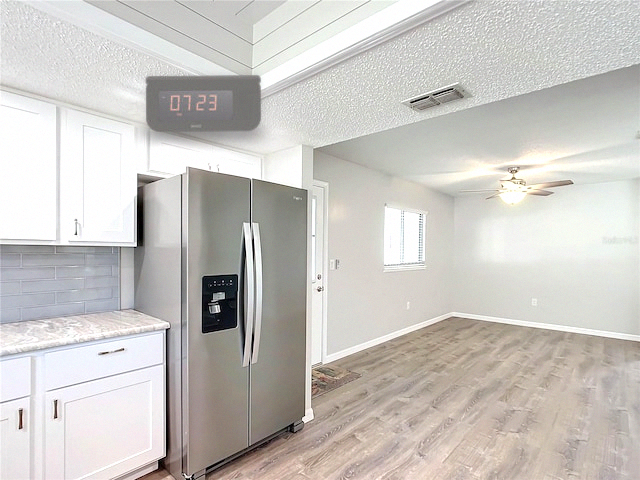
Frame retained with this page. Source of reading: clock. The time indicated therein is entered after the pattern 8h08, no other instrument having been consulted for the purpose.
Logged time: 7h23
